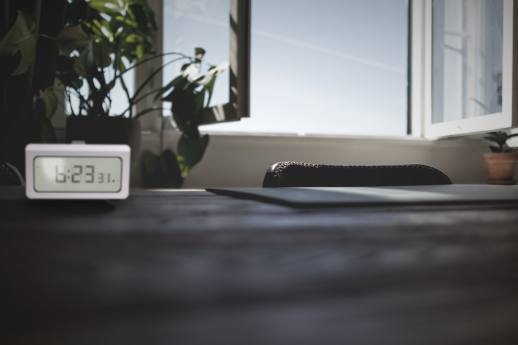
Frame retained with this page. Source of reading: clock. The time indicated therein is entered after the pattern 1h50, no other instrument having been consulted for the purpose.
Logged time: 6h23
